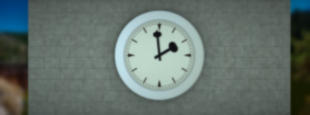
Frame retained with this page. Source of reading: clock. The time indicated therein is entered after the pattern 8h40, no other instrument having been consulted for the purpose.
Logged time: 1h59
